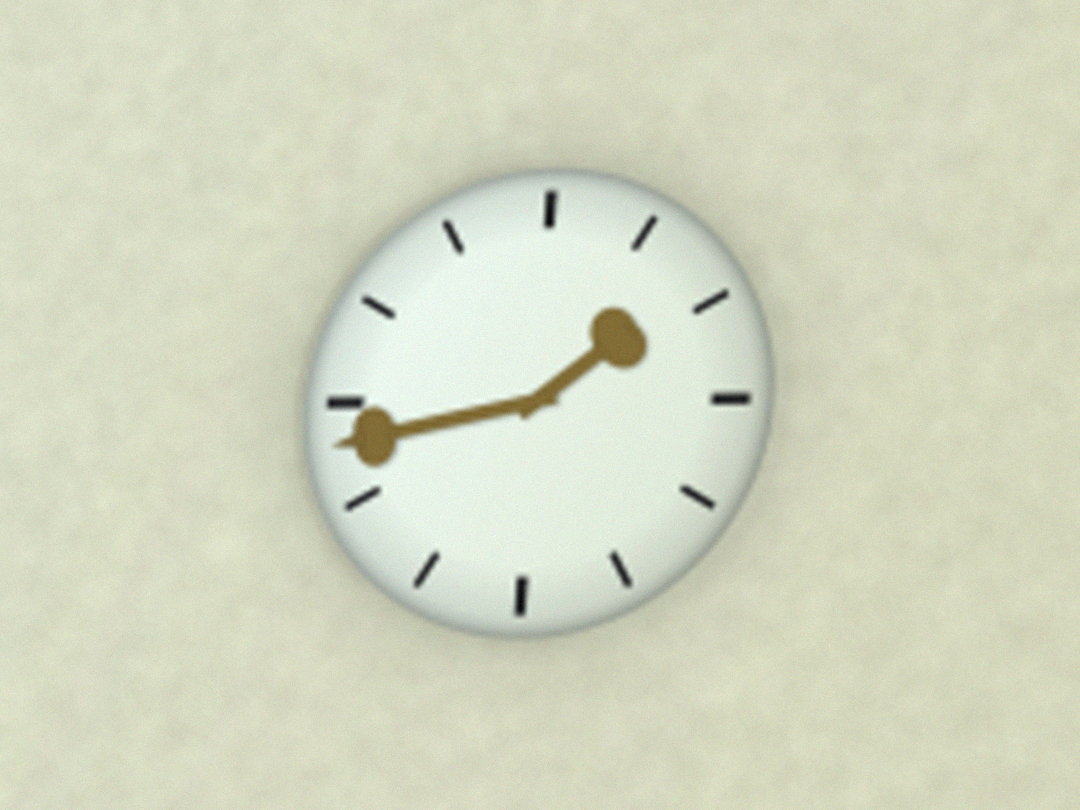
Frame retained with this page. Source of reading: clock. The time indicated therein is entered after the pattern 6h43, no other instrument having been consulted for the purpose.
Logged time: 1h43
